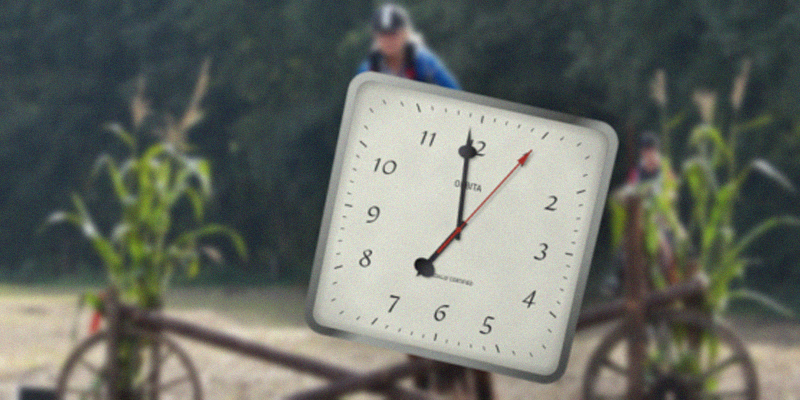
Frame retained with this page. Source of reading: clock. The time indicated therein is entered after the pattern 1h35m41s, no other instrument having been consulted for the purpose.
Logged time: 6h59m05s
